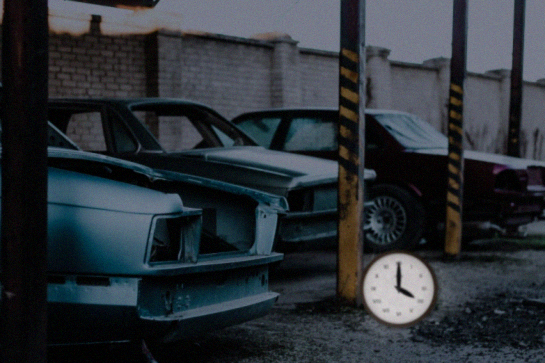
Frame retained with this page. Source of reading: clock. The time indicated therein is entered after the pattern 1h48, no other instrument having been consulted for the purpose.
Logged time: 4h00
